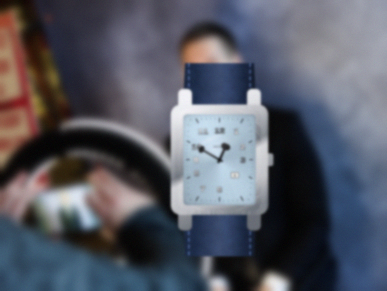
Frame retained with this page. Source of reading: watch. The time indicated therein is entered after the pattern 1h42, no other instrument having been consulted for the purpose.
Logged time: 12h50
